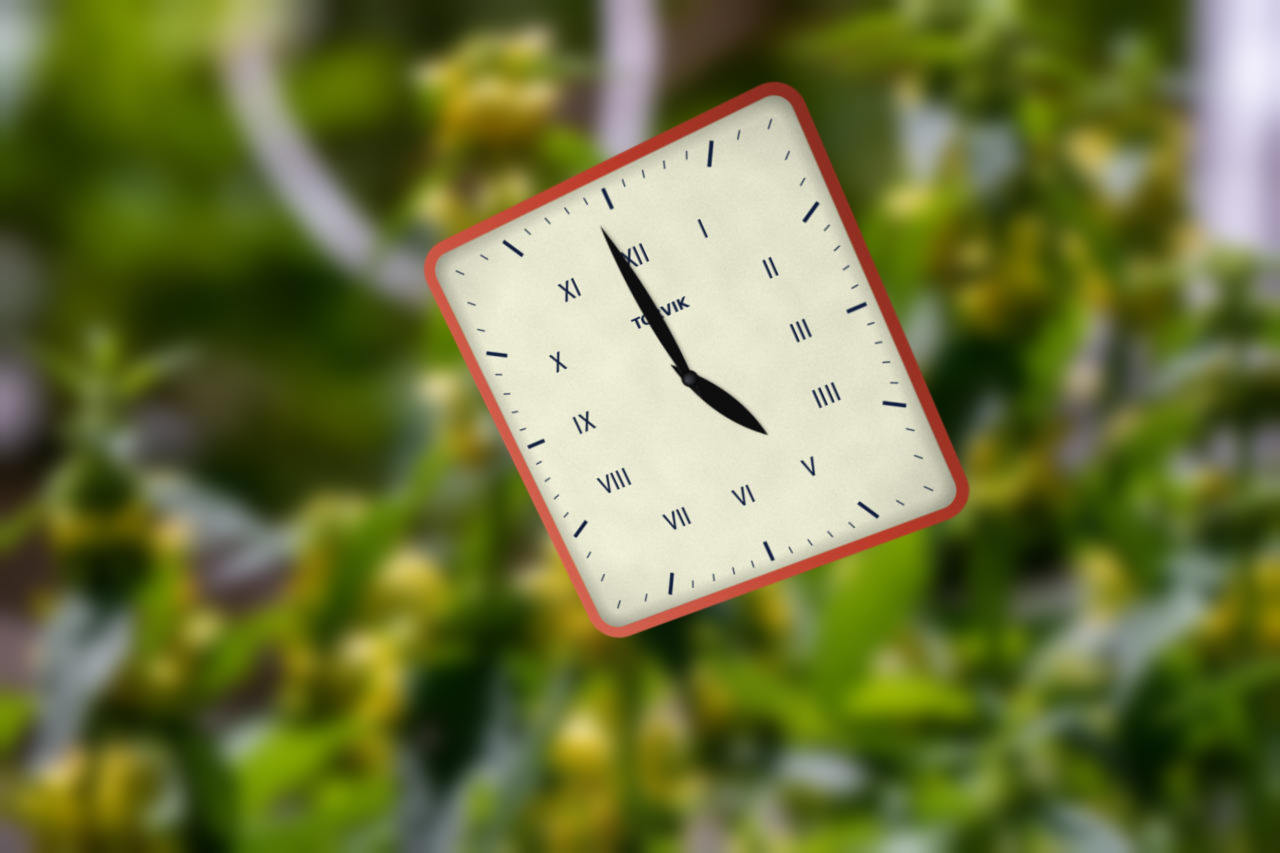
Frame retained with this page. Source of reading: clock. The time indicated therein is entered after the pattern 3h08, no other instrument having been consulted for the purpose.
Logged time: 4h59
